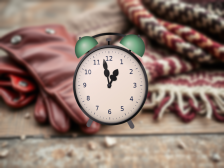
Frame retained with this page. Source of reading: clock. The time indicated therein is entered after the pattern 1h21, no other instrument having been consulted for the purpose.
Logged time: 12h58
